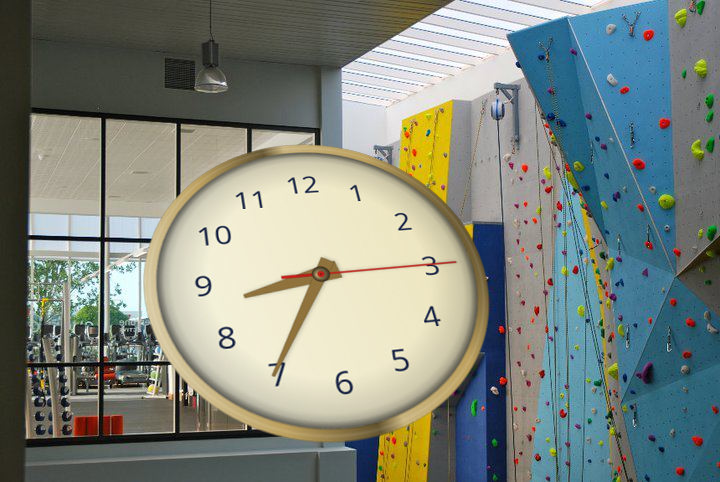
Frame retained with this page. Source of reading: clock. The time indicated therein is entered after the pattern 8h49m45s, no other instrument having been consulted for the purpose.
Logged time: 8h35m15s
